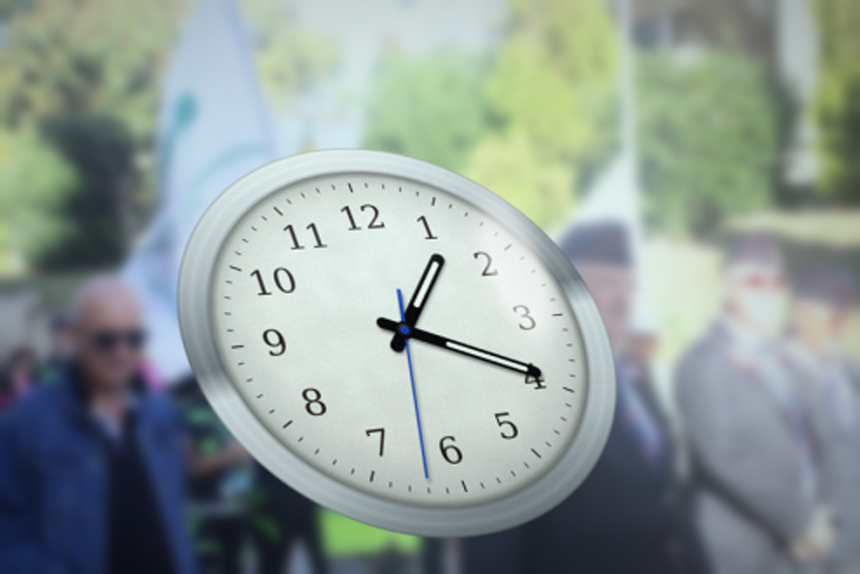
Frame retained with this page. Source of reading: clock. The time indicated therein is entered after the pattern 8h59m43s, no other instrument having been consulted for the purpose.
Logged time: 1h19m32s
